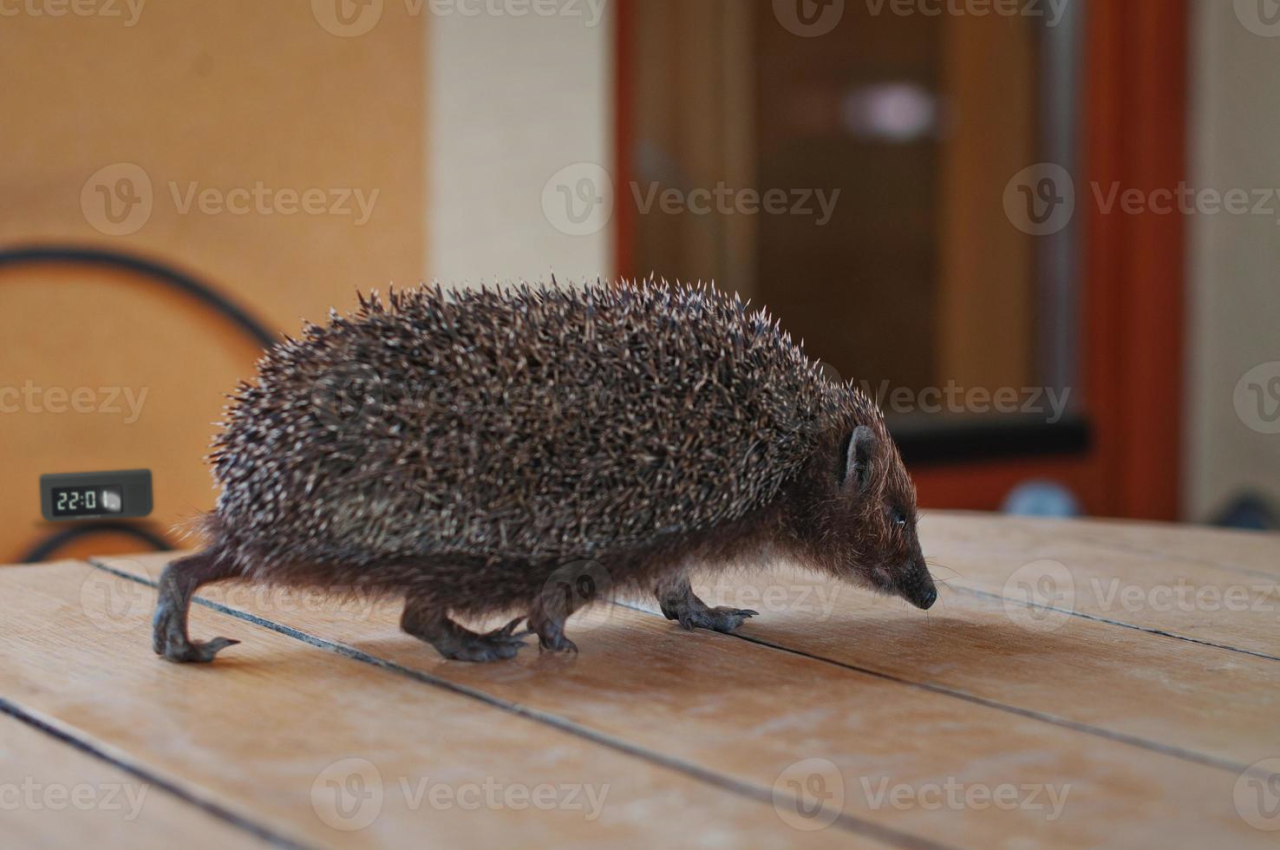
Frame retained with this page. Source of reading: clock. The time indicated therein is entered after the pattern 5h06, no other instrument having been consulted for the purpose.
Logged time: 22h01
